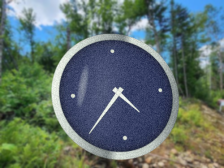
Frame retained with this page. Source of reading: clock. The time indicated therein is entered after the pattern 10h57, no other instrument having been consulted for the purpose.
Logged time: 4h37
